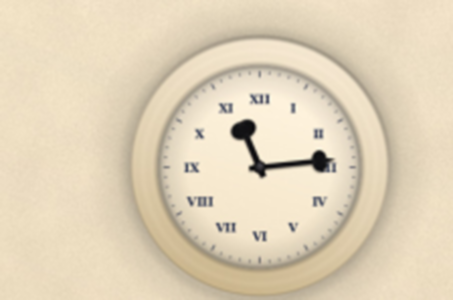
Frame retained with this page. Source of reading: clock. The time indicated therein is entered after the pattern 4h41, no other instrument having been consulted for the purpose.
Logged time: 11h14
